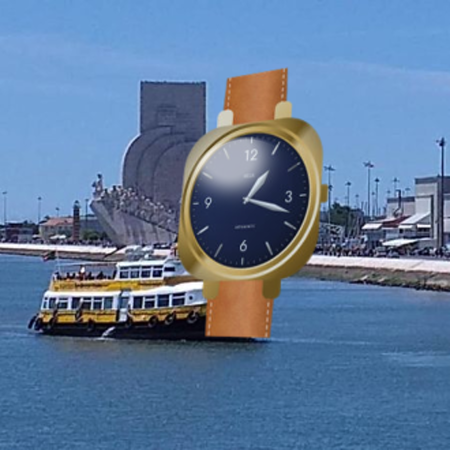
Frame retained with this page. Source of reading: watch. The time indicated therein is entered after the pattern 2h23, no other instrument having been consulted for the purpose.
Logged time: 1h18
